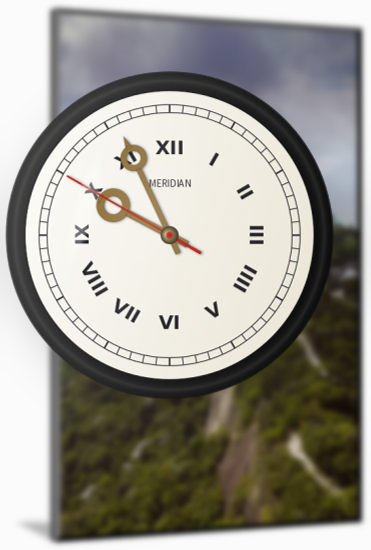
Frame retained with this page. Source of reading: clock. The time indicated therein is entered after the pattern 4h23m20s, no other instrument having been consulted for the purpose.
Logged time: 9h55m50s
